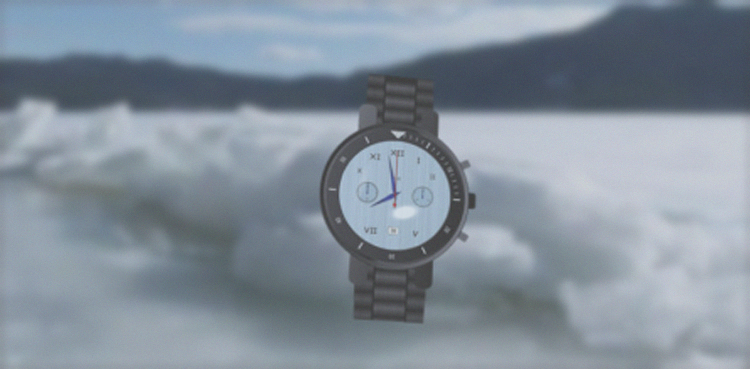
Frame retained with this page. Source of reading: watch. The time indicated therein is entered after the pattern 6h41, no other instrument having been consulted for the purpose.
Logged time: 7h58
